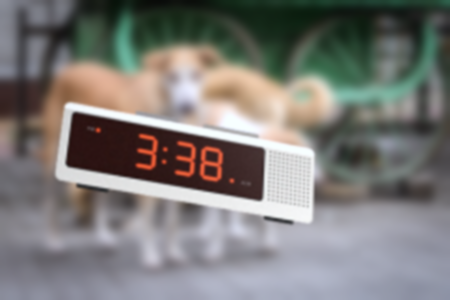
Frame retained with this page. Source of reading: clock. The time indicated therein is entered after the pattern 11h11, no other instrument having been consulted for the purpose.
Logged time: 3h38
